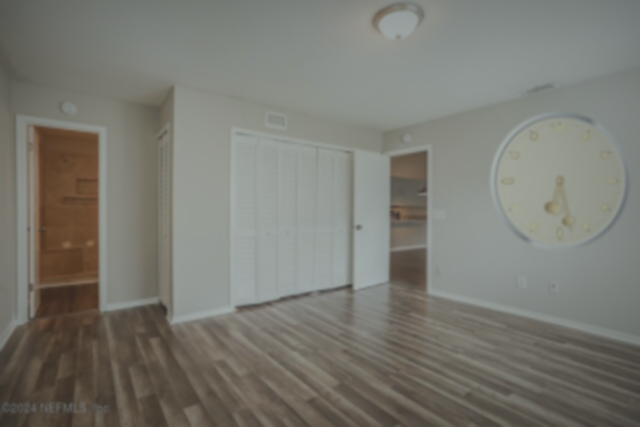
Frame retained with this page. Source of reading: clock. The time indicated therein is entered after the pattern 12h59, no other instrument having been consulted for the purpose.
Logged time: 6h28
